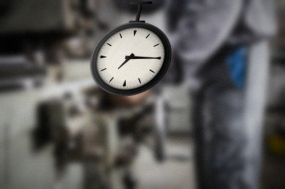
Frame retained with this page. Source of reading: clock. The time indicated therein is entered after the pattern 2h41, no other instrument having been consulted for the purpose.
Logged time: 7h15
